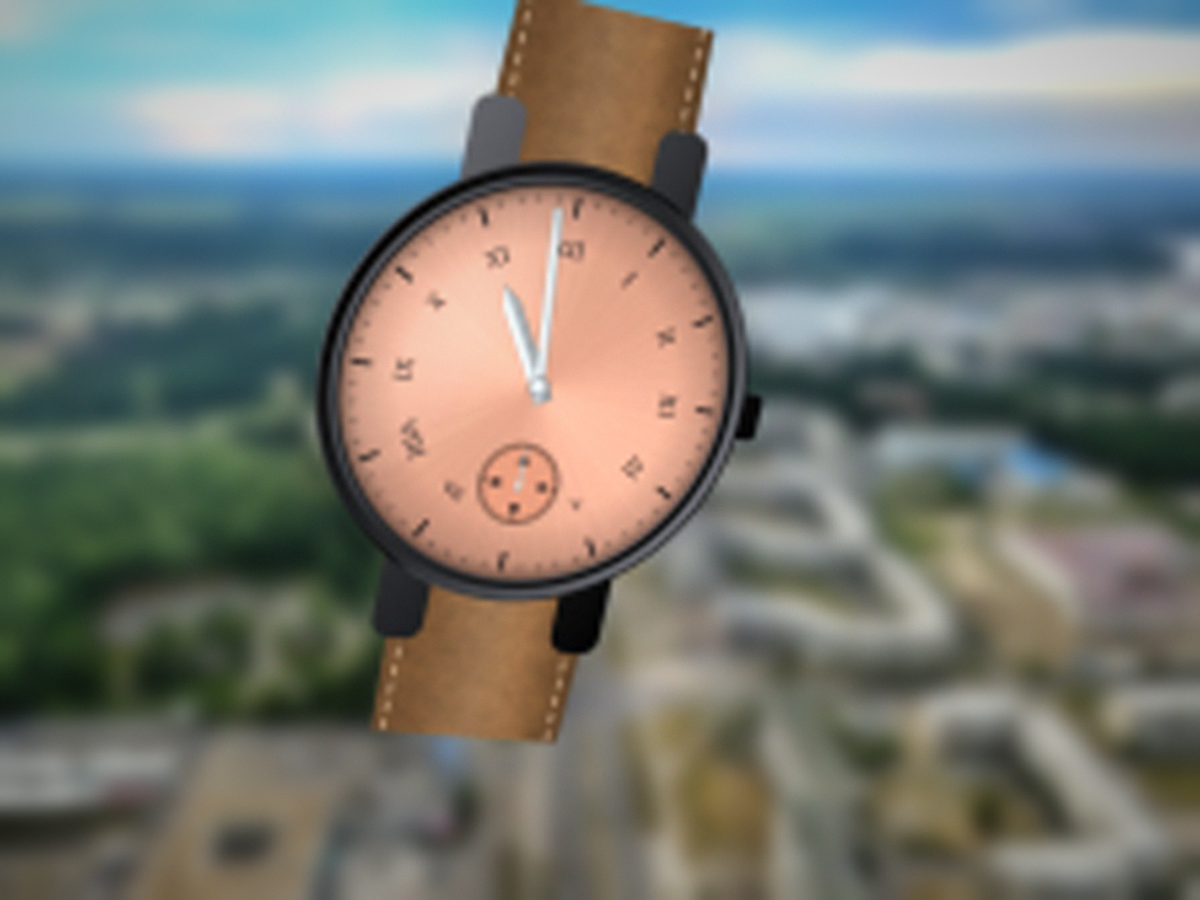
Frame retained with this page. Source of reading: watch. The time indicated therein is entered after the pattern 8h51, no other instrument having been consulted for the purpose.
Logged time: 10h59
